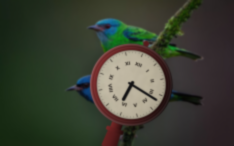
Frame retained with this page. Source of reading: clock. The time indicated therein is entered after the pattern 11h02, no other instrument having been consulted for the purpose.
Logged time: 6h17
